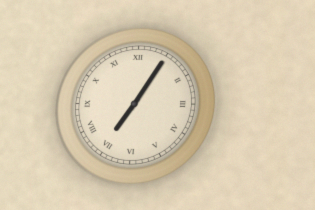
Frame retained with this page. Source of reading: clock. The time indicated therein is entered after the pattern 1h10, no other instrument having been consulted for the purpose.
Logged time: 7h05
